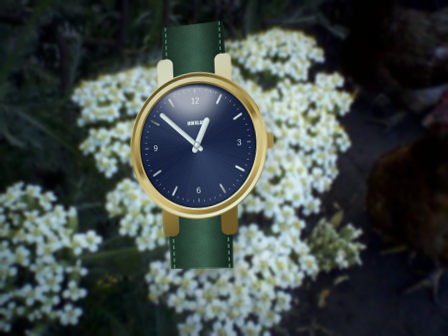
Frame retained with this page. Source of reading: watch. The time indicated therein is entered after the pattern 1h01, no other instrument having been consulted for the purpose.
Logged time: 12h52
